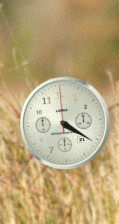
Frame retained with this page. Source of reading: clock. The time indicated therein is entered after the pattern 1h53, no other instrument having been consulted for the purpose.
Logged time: 4h21
